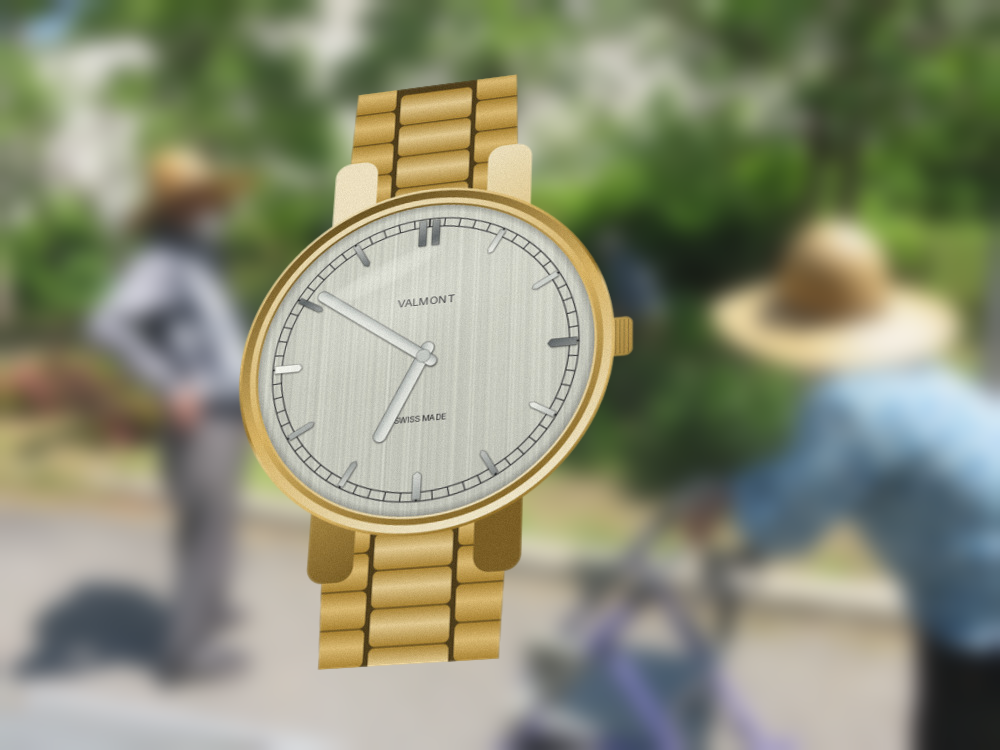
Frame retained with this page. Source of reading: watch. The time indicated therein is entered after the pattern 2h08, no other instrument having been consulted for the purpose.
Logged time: 6h51
